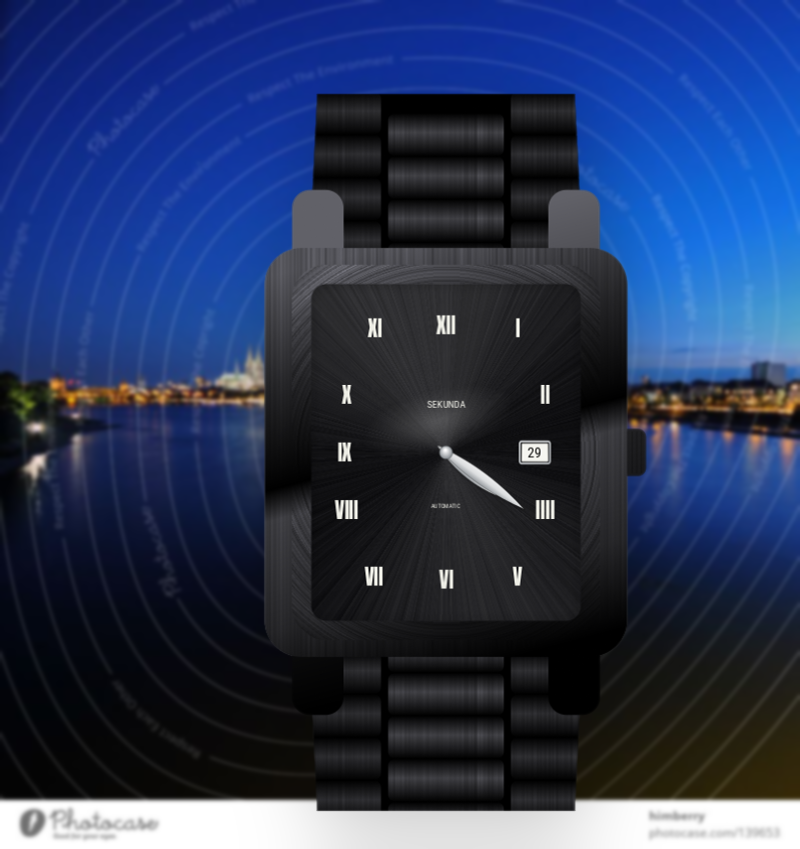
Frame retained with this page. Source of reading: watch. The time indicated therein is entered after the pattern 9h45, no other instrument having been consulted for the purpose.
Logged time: 4h21
